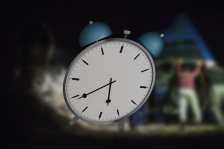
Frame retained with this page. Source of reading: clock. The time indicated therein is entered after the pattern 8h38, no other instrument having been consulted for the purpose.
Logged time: 5h39
